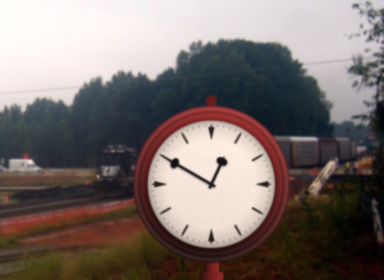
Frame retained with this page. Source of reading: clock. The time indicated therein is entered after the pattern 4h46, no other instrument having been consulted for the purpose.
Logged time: 12h50
